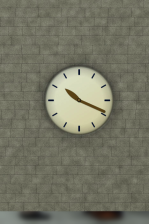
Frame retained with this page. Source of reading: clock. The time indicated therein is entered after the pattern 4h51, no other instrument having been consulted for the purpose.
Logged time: 10h19
